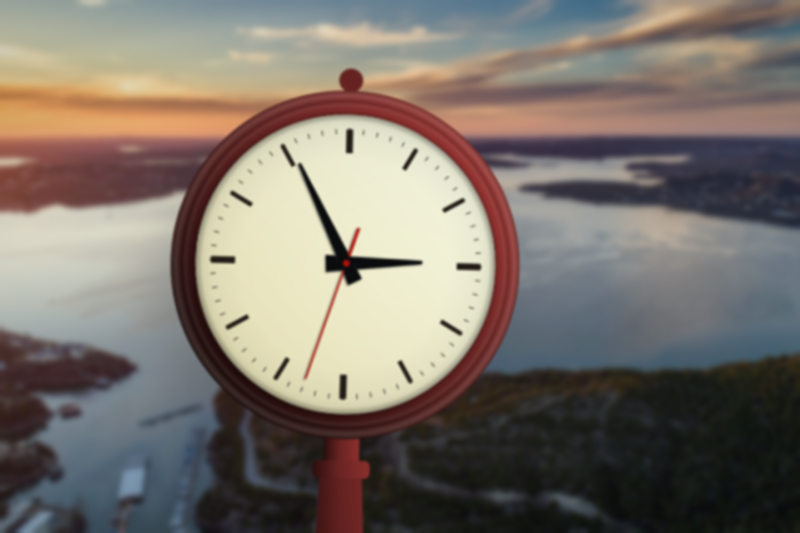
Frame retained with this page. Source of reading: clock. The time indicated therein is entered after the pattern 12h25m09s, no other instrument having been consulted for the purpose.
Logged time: 2h55m33s
